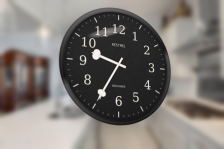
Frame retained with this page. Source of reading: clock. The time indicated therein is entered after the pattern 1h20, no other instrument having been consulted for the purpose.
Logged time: 9h35
